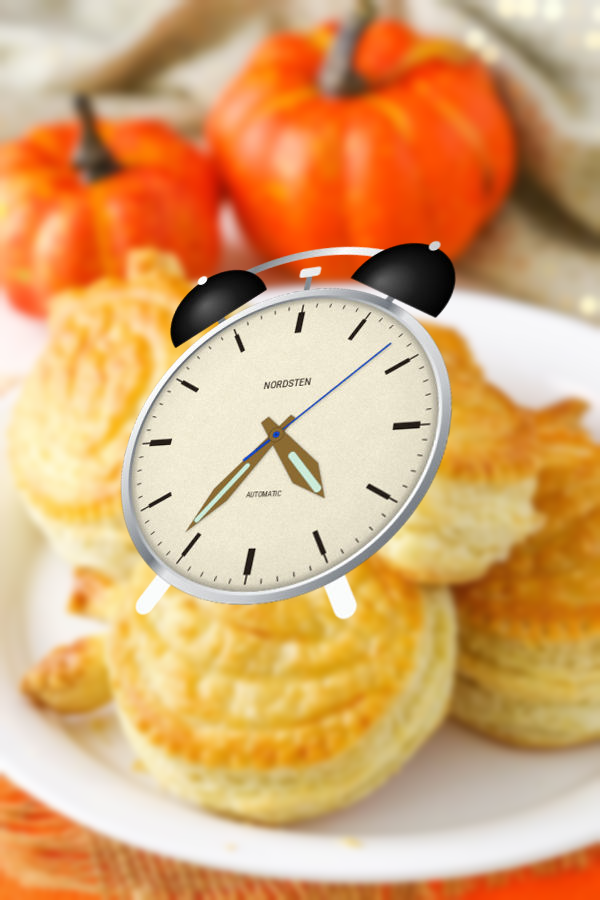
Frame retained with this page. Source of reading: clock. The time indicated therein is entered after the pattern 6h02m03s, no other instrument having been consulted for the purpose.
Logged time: 4h36m08s
